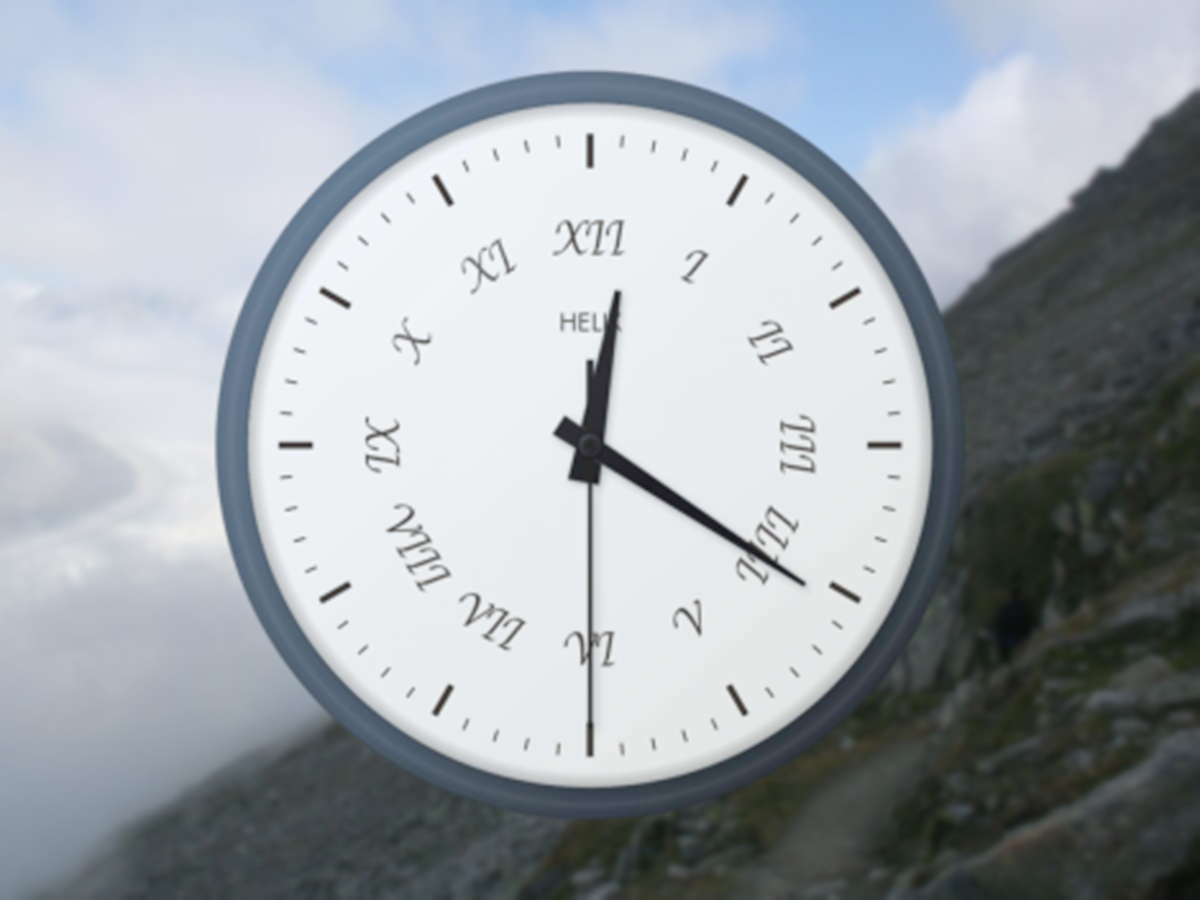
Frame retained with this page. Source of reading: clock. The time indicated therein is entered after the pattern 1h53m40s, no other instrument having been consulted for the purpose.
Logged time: 12h20m30s
